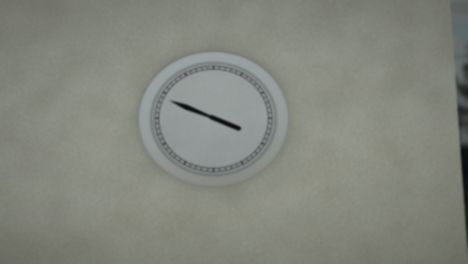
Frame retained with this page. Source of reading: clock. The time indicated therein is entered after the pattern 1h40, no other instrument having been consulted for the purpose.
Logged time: 3h49
